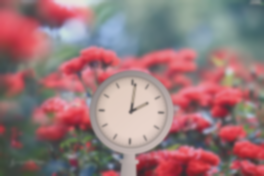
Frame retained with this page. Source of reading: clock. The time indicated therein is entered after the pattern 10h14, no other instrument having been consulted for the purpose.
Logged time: 2h01
